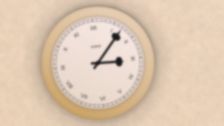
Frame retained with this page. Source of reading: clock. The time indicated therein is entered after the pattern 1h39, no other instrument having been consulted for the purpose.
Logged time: 3h07
